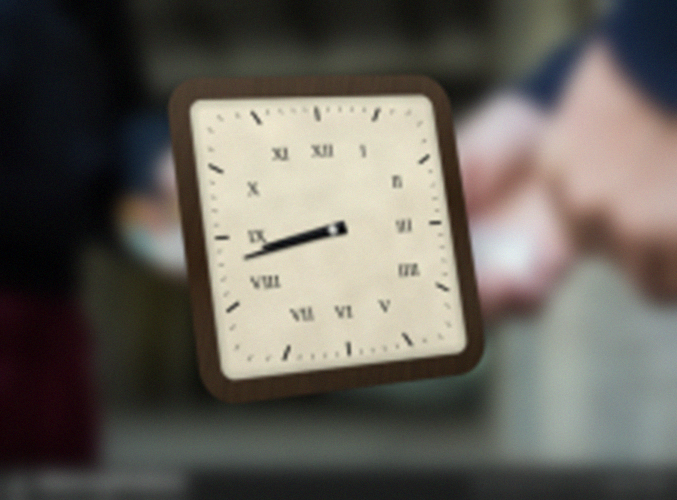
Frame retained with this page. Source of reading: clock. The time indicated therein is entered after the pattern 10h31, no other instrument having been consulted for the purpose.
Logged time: 8h43
